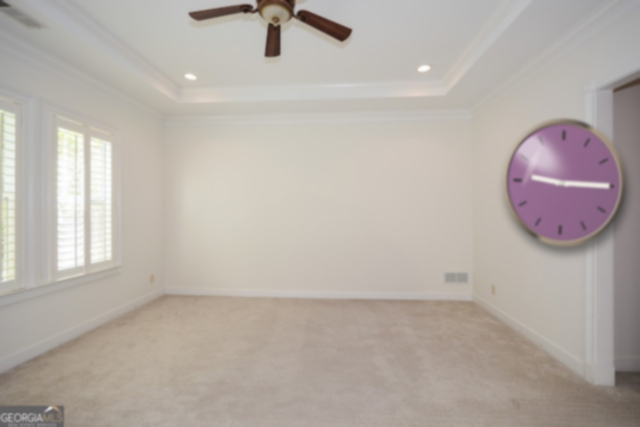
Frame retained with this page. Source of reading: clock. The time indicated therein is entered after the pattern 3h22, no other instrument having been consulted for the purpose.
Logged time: 9h15
